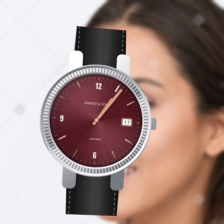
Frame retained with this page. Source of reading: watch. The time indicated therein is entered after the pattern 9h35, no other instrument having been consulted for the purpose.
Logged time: 1h06
